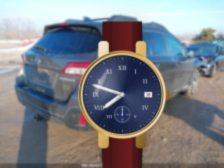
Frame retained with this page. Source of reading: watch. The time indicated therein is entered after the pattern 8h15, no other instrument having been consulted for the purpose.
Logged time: 7h48
